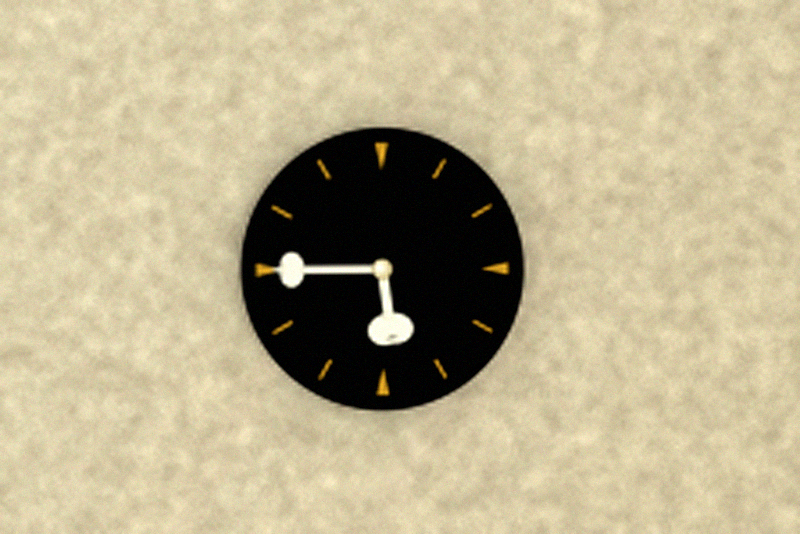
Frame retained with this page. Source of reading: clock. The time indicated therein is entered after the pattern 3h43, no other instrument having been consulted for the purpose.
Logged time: 5h45
